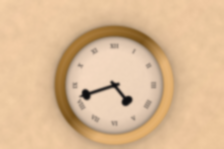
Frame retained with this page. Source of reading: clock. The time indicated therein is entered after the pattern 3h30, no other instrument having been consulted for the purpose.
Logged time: 4h42
